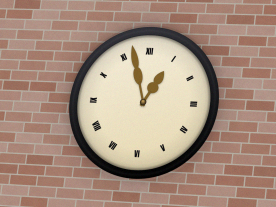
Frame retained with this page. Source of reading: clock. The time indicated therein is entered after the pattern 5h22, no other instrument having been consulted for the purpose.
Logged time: 12h57
